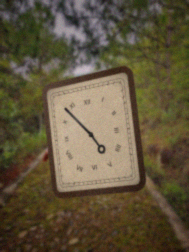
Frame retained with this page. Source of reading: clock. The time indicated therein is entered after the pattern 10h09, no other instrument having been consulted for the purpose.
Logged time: 4h53
